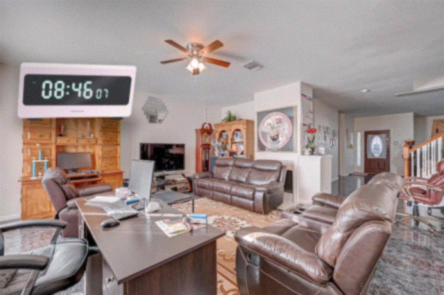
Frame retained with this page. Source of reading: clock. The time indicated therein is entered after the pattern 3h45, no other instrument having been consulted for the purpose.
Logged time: 8h46
